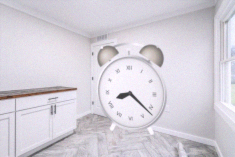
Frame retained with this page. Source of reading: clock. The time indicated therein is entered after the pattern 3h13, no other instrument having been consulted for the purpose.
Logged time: 8h22
